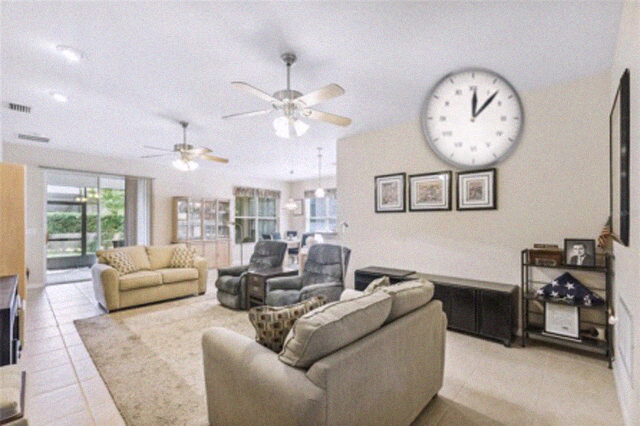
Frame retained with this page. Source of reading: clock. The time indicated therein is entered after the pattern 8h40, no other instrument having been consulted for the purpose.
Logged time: 12h07
